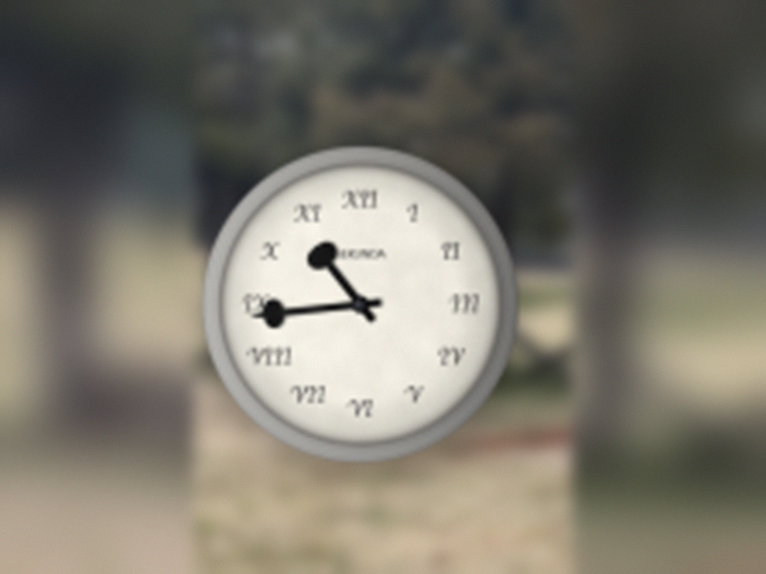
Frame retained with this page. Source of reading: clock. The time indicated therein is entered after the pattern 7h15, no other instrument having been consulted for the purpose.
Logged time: 10h44
